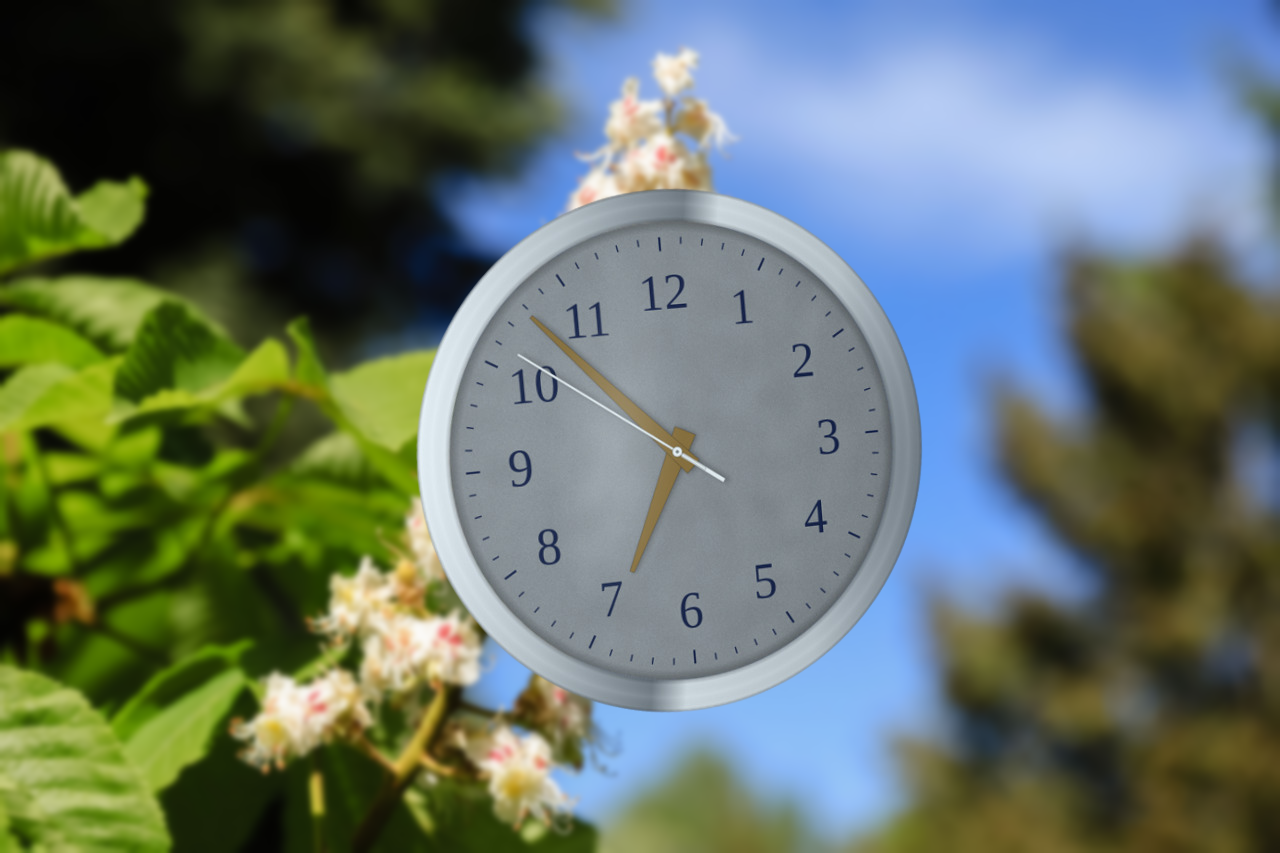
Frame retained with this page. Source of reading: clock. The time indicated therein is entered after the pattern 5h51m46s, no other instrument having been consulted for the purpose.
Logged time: 6h52m51s
